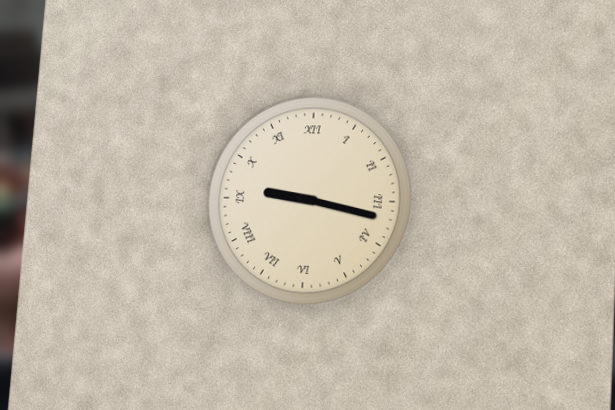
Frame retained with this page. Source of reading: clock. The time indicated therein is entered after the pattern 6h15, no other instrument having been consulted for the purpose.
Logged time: 9h17
